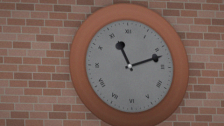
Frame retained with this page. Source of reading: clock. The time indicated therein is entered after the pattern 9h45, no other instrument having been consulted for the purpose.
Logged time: 11h12
